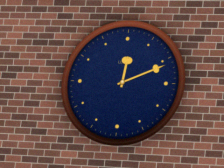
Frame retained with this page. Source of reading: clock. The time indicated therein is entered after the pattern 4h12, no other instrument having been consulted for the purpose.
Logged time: 12h11
